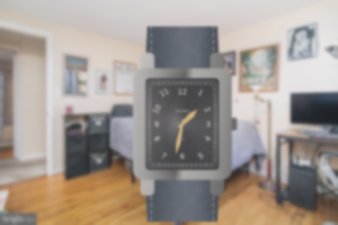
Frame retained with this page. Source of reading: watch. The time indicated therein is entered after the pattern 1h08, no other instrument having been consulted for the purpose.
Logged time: 1h32
